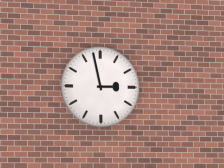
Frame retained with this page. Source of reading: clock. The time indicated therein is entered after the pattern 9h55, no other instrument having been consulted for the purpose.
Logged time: 2h58
